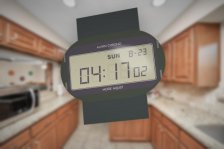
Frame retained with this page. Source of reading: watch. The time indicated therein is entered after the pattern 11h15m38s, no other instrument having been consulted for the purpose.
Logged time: 4h17m02s
